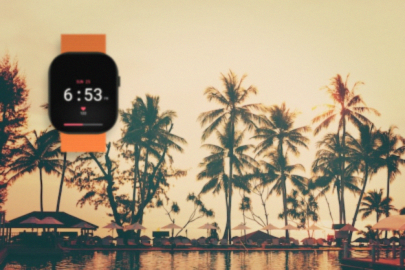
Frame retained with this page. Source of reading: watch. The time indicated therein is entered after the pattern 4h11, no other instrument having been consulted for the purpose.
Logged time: 6h53
